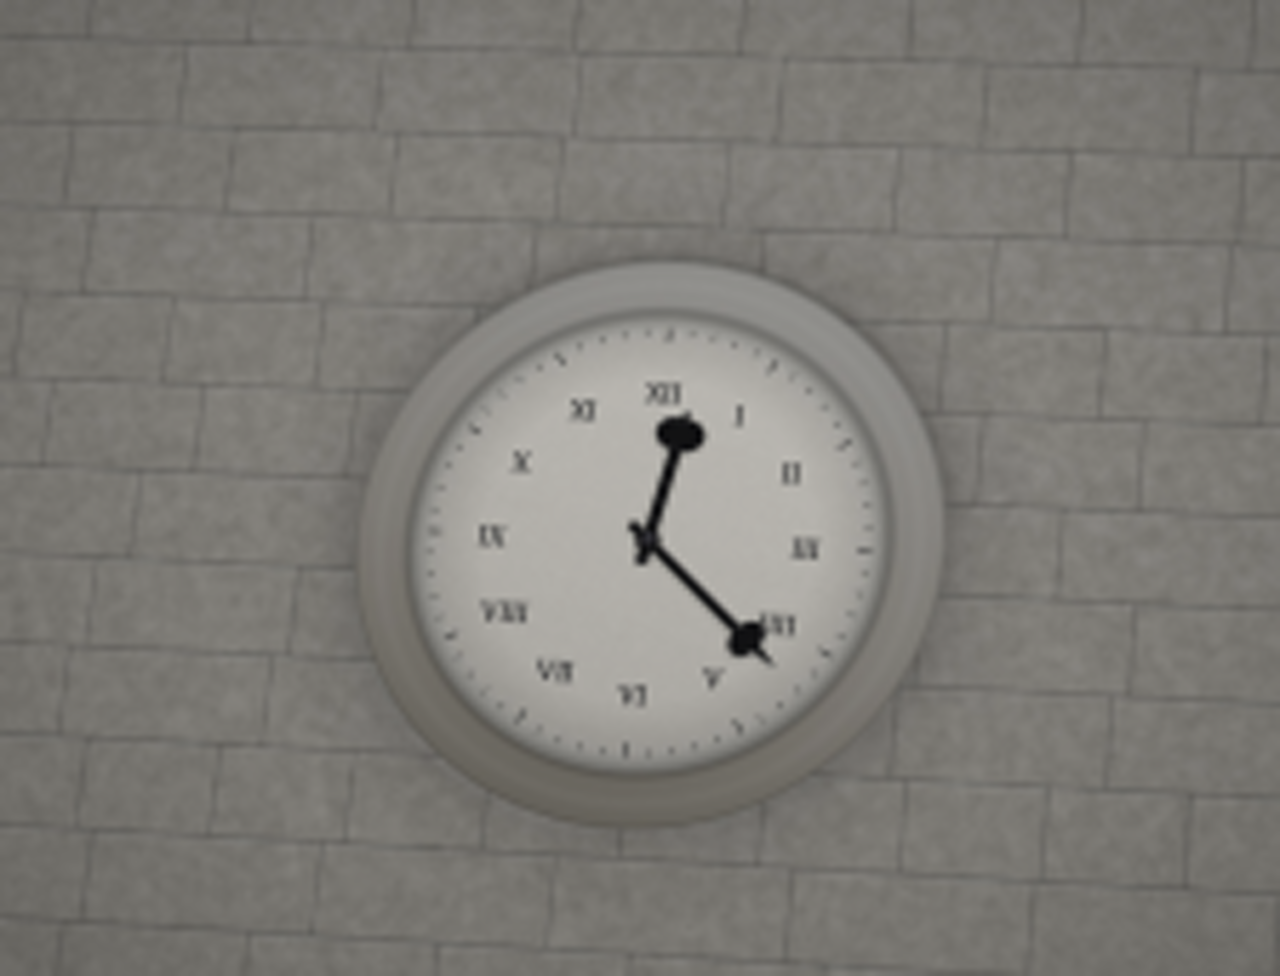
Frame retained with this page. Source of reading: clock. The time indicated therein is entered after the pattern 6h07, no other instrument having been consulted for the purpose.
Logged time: 12h22
